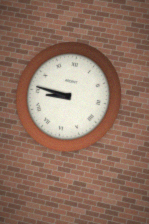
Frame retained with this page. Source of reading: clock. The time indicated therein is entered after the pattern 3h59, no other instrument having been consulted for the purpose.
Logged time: 8h46
